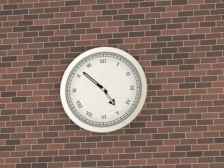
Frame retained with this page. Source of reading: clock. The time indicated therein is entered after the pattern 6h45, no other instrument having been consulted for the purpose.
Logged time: 4h52
